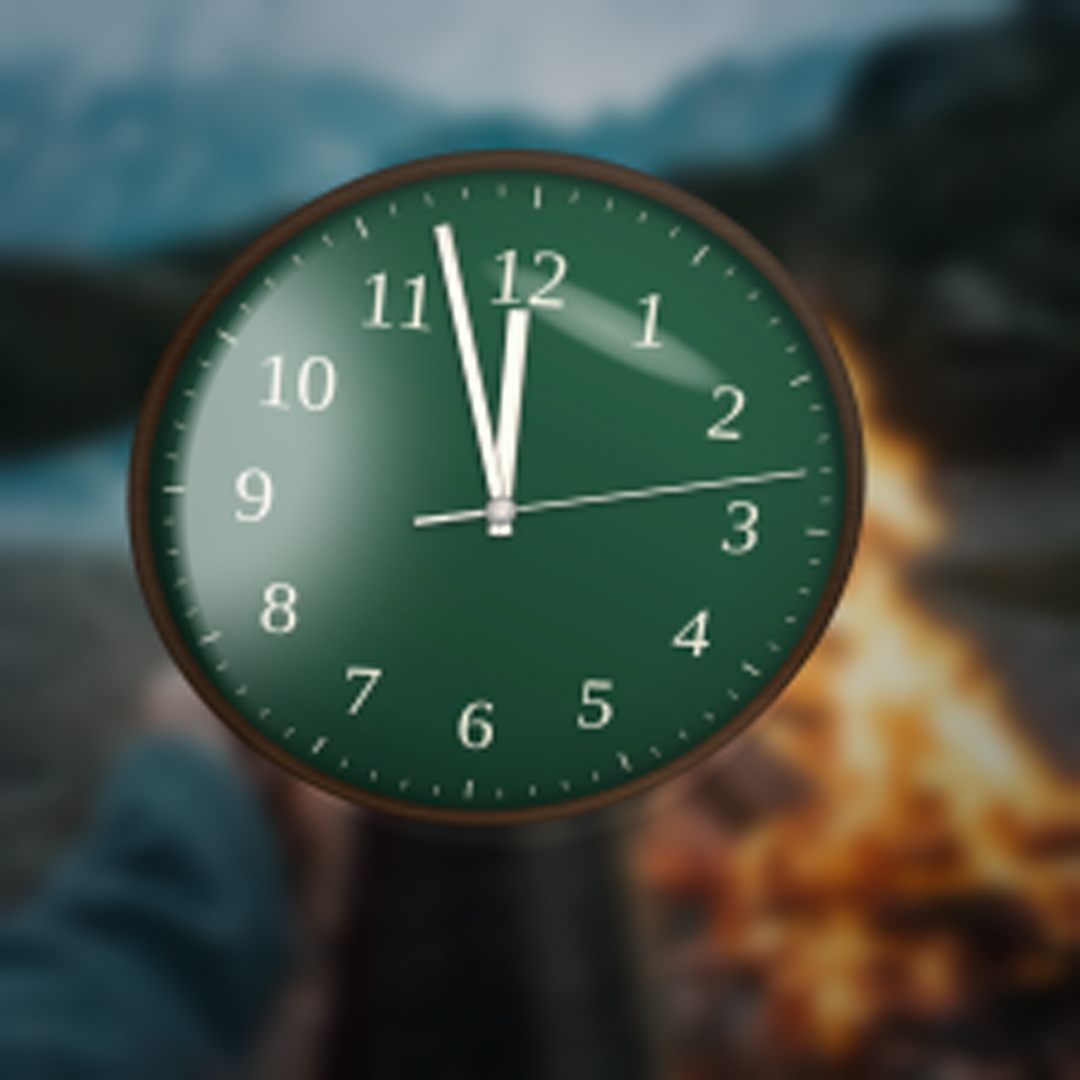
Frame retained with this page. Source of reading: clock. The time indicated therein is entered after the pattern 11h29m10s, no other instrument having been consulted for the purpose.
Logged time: 11h57m13s
